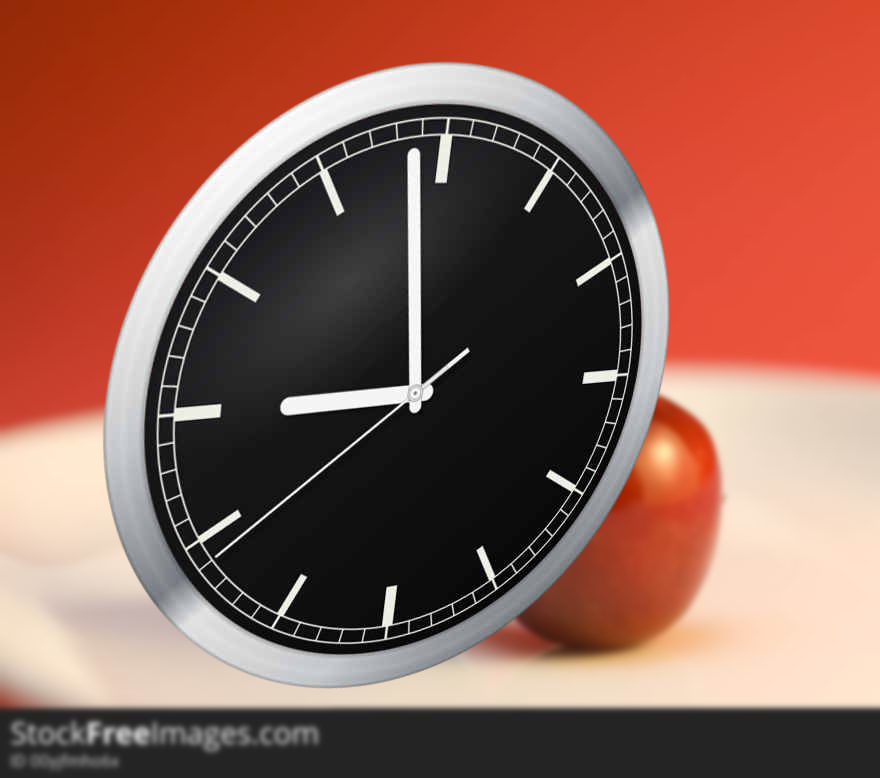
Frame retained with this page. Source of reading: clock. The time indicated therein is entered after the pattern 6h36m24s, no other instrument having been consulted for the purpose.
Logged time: 8h58m39s
